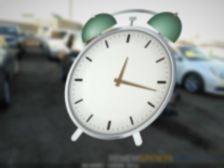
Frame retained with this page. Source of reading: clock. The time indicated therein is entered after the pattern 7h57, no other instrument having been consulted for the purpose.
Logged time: 12h17
